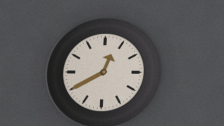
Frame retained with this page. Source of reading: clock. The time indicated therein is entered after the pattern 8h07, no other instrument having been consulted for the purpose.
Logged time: 12h40
